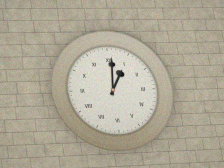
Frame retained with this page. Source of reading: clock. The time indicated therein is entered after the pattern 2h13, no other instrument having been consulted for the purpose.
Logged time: 1h01
